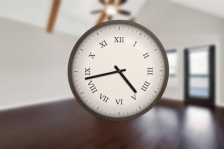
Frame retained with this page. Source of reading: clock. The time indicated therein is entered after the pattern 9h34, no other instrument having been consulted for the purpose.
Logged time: 4h43
